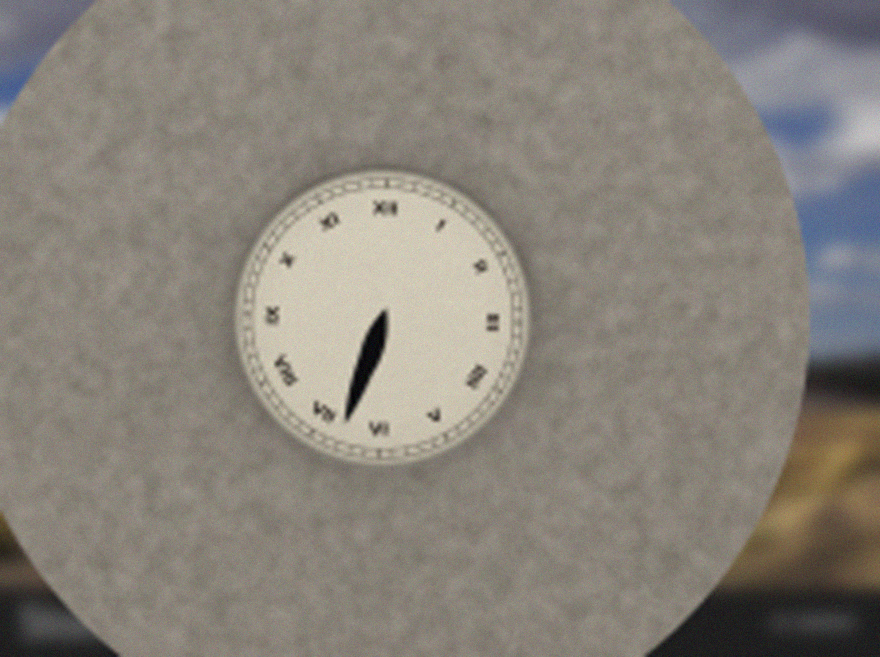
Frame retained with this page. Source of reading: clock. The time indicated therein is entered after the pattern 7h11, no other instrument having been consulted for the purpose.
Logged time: 6h33
